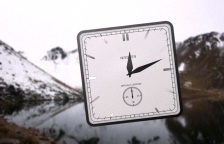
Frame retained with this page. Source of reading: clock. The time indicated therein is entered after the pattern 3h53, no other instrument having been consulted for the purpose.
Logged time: 12h12
